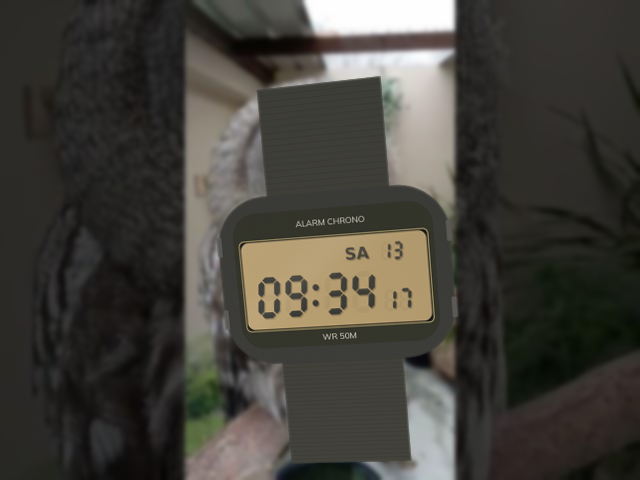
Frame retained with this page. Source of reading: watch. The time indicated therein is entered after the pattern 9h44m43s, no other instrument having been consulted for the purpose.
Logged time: 9h34m17s
